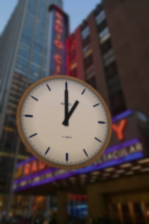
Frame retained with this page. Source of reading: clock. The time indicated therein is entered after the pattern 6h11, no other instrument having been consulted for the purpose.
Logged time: 1h00
